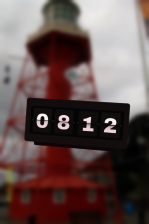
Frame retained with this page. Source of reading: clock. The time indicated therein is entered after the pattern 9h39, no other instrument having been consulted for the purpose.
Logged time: 8h12
